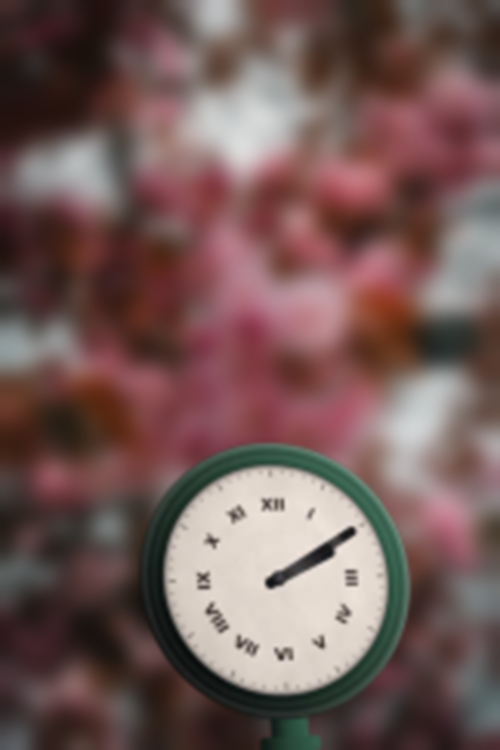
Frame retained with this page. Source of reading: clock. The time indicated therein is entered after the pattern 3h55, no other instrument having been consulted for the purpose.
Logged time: 2h10
